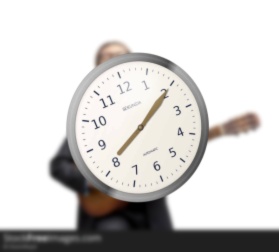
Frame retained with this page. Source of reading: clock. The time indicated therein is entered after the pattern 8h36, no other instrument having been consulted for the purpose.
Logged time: 8h10
